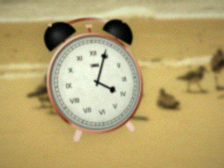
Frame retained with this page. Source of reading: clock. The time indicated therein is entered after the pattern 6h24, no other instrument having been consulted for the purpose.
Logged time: 4h04
